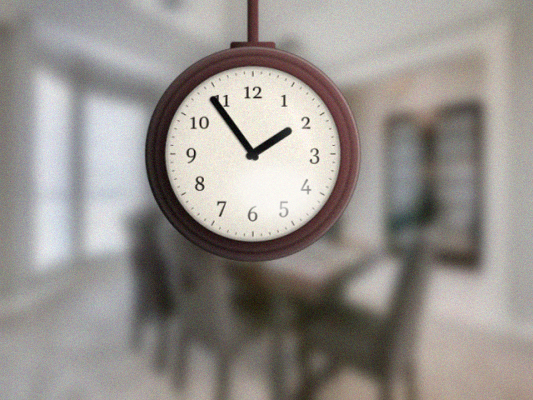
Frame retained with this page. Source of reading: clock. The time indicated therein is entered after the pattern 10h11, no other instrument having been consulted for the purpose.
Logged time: 1h54
